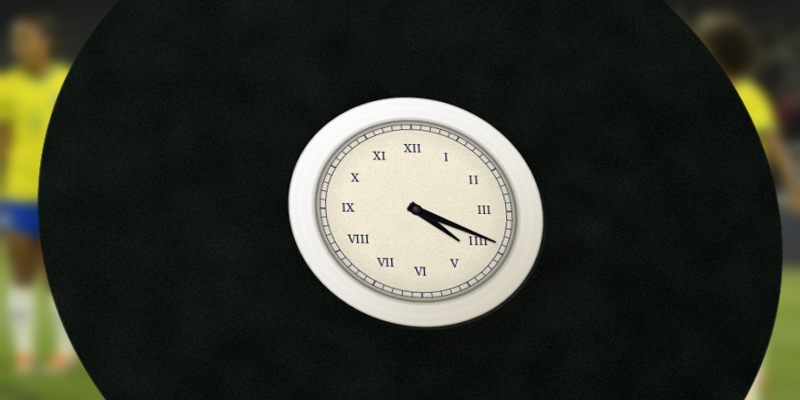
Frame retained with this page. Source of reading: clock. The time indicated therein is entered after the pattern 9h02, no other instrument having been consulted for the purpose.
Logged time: 4h19
